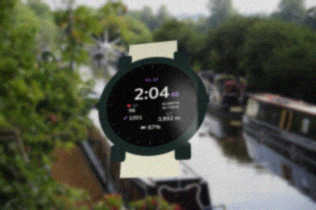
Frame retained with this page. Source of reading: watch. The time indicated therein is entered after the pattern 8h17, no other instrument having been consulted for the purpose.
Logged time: 2h04
